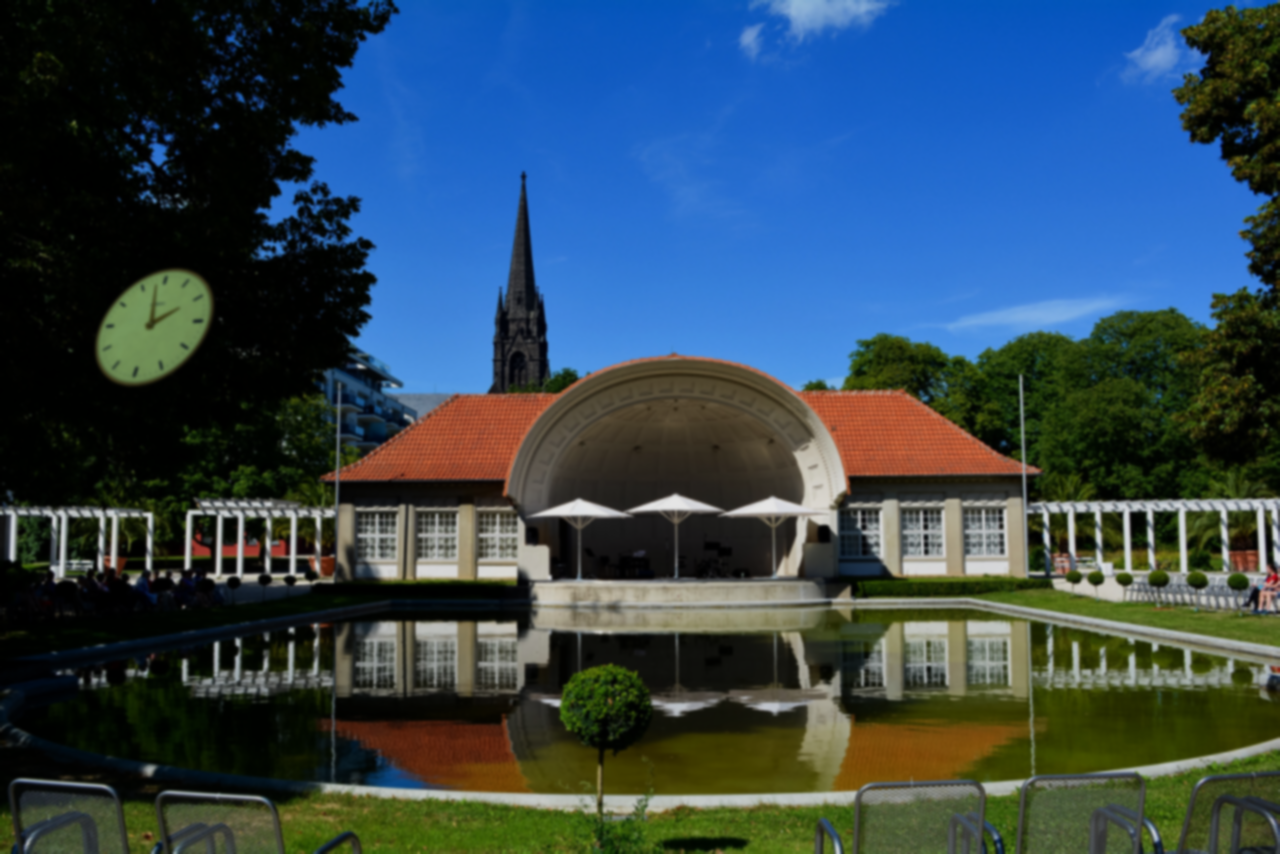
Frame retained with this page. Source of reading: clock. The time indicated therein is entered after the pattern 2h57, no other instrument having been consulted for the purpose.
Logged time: 1h58
